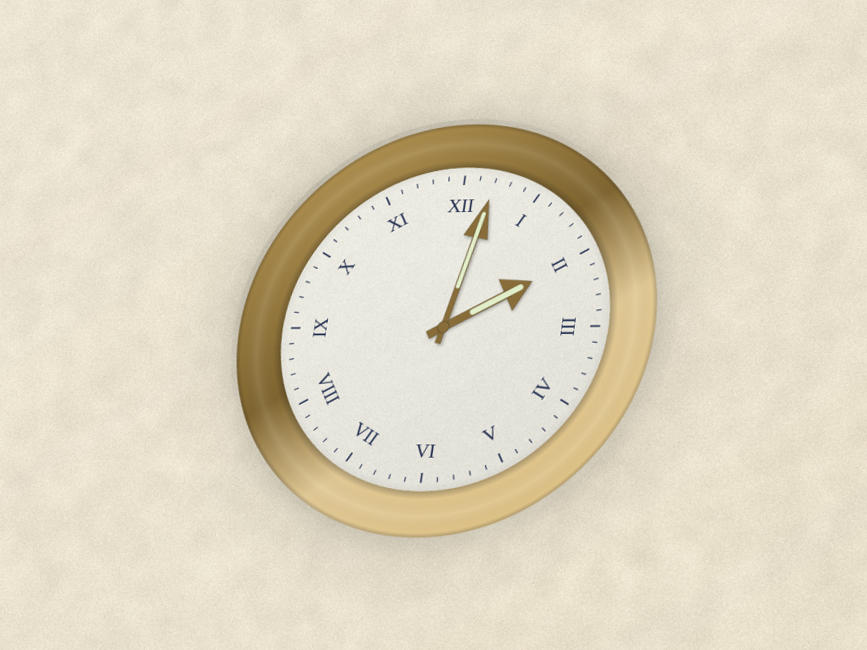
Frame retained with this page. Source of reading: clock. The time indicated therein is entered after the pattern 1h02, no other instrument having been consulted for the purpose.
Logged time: 2h02
